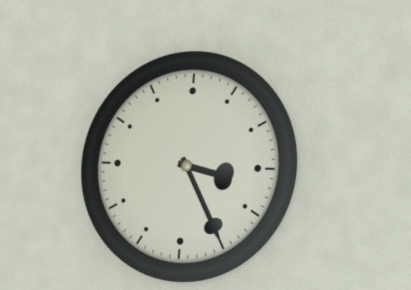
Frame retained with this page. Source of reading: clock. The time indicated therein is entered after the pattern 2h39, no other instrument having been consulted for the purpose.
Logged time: 3h25
